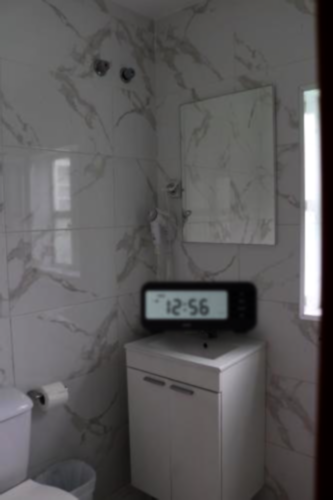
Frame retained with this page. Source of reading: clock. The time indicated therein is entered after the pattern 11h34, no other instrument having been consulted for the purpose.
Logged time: 12h56
